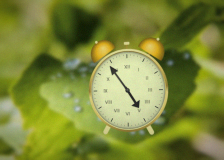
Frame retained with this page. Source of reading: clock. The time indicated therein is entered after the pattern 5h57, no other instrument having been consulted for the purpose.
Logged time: 4h54
